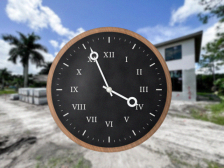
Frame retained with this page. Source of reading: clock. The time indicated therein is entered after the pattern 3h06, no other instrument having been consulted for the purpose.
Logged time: 3h56
